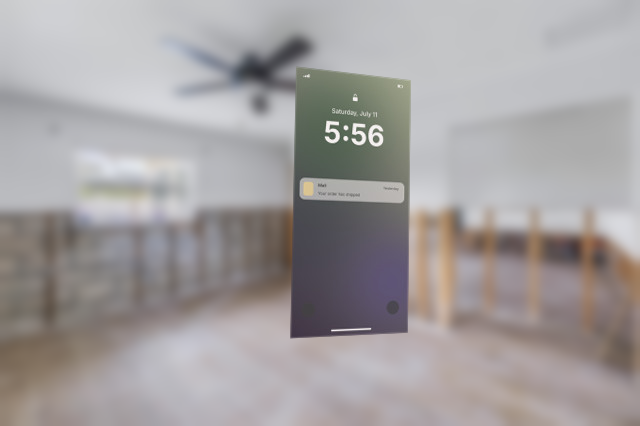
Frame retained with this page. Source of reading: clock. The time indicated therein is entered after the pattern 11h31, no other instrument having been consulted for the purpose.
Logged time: 5h56
